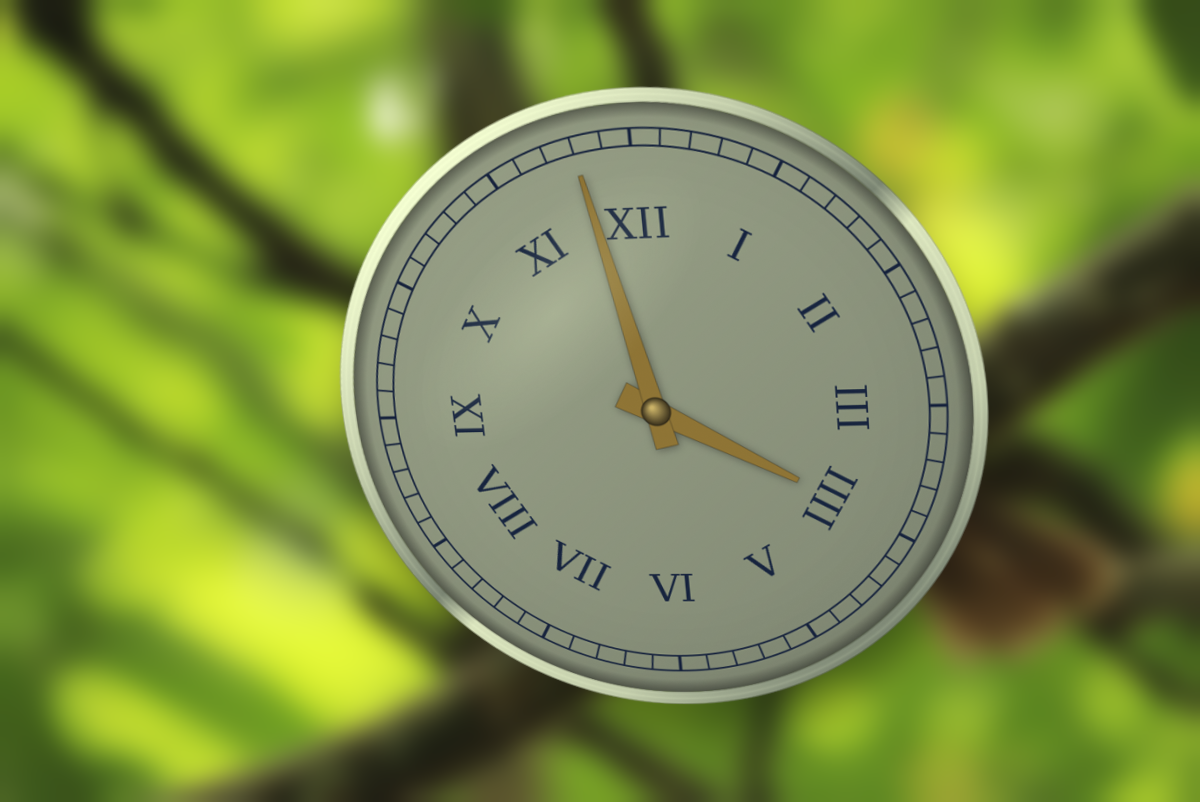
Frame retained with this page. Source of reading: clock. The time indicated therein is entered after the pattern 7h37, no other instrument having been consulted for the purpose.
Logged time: 3h58
